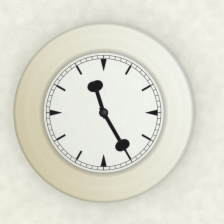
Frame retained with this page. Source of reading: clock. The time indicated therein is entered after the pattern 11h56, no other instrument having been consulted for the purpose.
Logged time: 11h25
